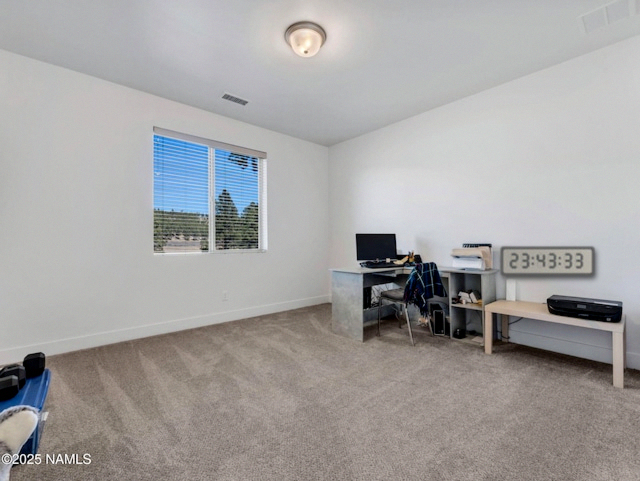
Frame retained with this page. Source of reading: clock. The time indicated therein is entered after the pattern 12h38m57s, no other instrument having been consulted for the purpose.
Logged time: 23h43m33s
